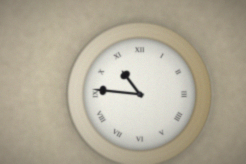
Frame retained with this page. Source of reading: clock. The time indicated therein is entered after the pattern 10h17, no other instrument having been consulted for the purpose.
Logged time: 10h46
